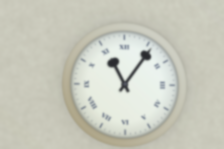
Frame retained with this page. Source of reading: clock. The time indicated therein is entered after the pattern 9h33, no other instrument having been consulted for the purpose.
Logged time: 11h06
